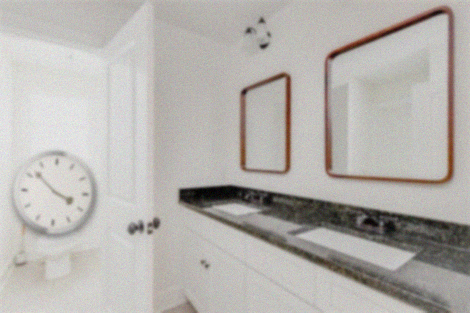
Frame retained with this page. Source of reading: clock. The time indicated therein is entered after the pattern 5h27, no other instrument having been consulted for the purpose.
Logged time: 3h52
